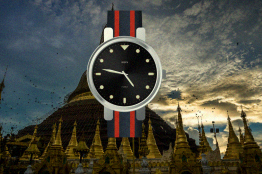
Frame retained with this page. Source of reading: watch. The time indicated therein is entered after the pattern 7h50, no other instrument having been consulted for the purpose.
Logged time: 4h47
